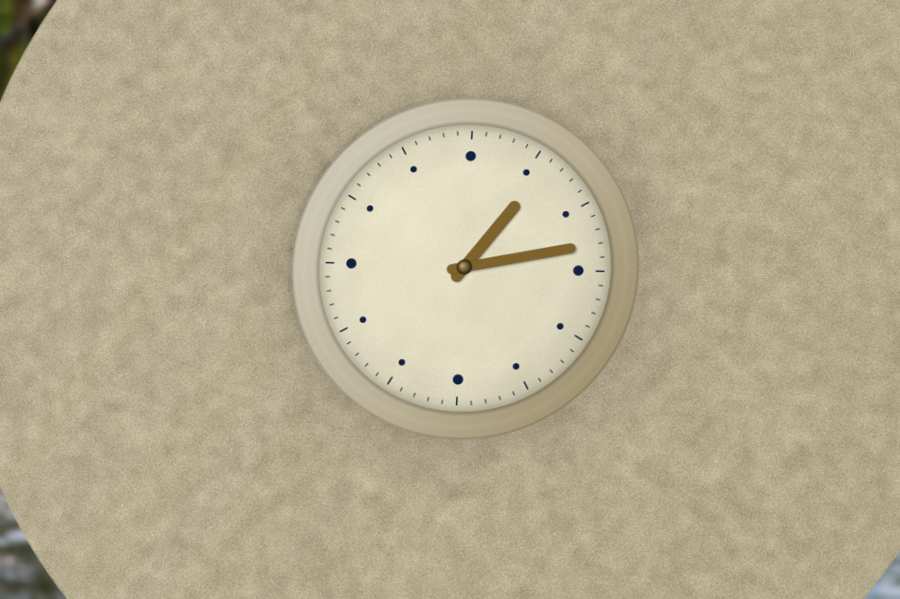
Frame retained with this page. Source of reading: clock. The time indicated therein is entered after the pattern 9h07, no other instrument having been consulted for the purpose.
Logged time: 1h13
